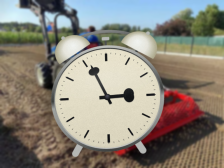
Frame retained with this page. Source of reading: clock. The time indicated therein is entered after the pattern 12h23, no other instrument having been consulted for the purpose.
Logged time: 2h56
